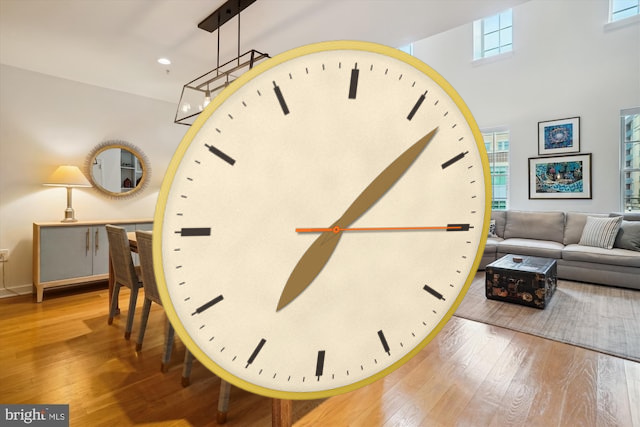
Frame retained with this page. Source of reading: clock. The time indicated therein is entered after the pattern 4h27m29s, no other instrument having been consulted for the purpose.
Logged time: 7h07m15s
